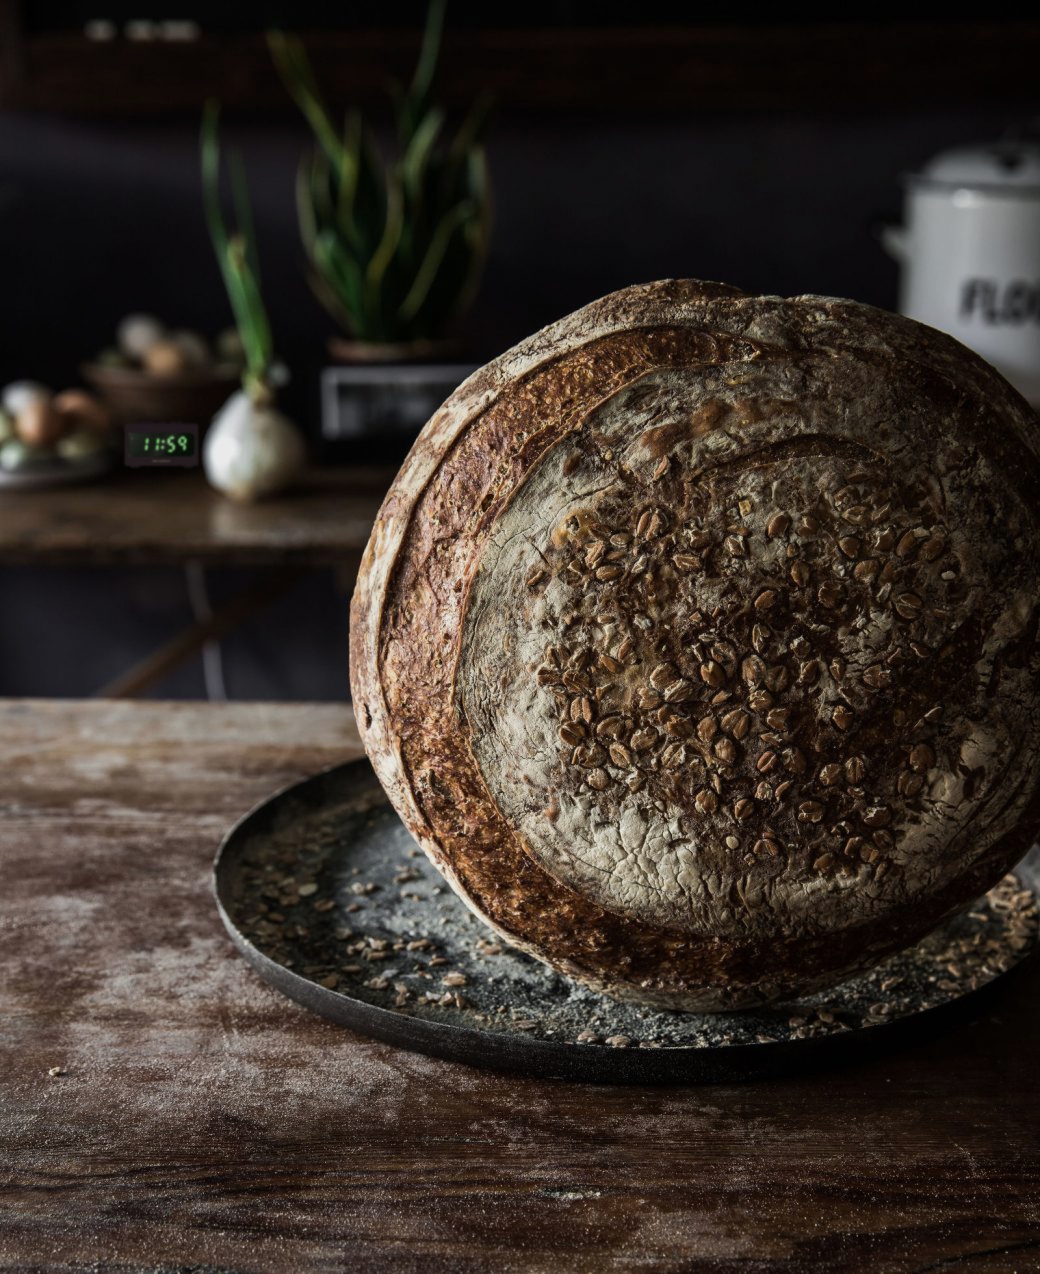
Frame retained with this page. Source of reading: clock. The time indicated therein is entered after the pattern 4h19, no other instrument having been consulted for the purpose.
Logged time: 11h59
